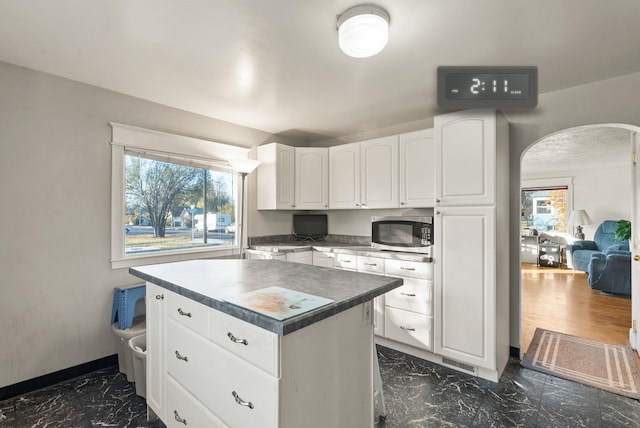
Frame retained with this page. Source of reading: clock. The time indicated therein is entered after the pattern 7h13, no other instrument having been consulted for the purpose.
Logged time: 2h11
